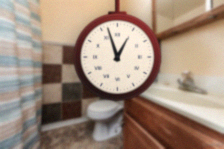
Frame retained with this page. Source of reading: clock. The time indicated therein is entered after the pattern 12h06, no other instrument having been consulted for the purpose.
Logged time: 12h57
